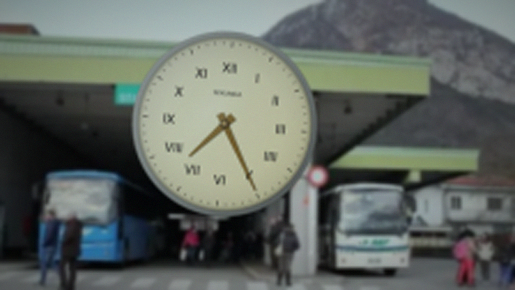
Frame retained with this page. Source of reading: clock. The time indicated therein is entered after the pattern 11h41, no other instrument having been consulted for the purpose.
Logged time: 7h25
